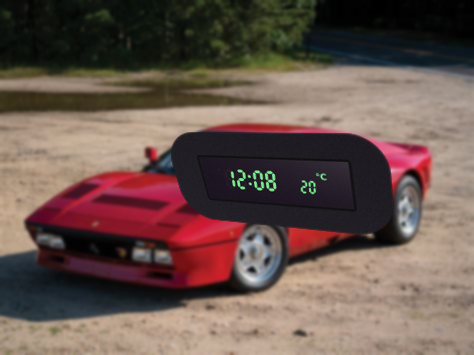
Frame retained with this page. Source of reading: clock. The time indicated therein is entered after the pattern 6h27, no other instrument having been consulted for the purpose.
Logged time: 12h08
